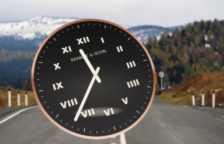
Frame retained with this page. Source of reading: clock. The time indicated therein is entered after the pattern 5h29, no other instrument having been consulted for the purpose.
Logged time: 11h37
